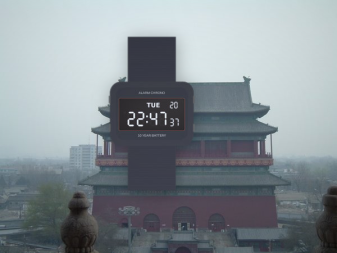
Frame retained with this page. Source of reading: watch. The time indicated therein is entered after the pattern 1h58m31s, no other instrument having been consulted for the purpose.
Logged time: 22h47m37s
